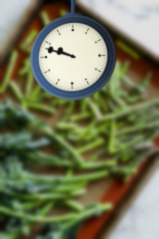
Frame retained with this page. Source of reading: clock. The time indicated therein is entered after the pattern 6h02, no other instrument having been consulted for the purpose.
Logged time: 9h48
